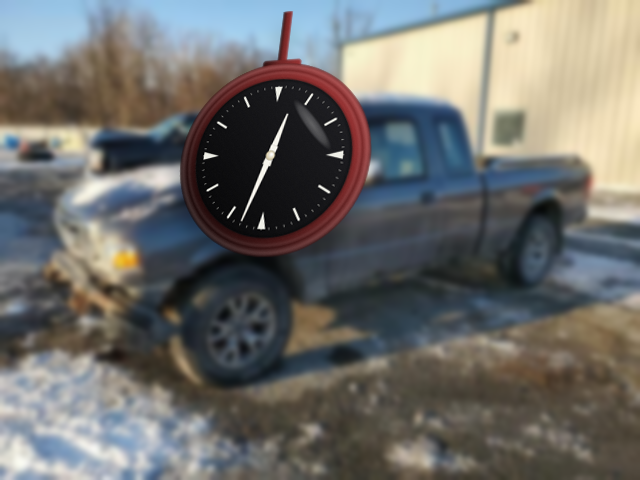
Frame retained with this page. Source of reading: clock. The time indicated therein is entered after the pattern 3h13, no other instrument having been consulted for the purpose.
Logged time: 12h33
